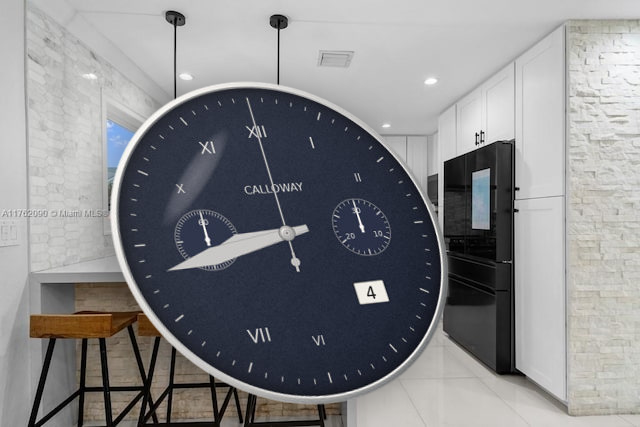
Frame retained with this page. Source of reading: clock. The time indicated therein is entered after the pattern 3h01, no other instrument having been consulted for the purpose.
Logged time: 8h43
